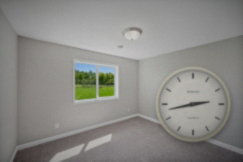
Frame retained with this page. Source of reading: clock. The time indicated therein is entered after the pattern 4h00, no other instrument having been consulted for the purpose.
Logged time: 2h43
